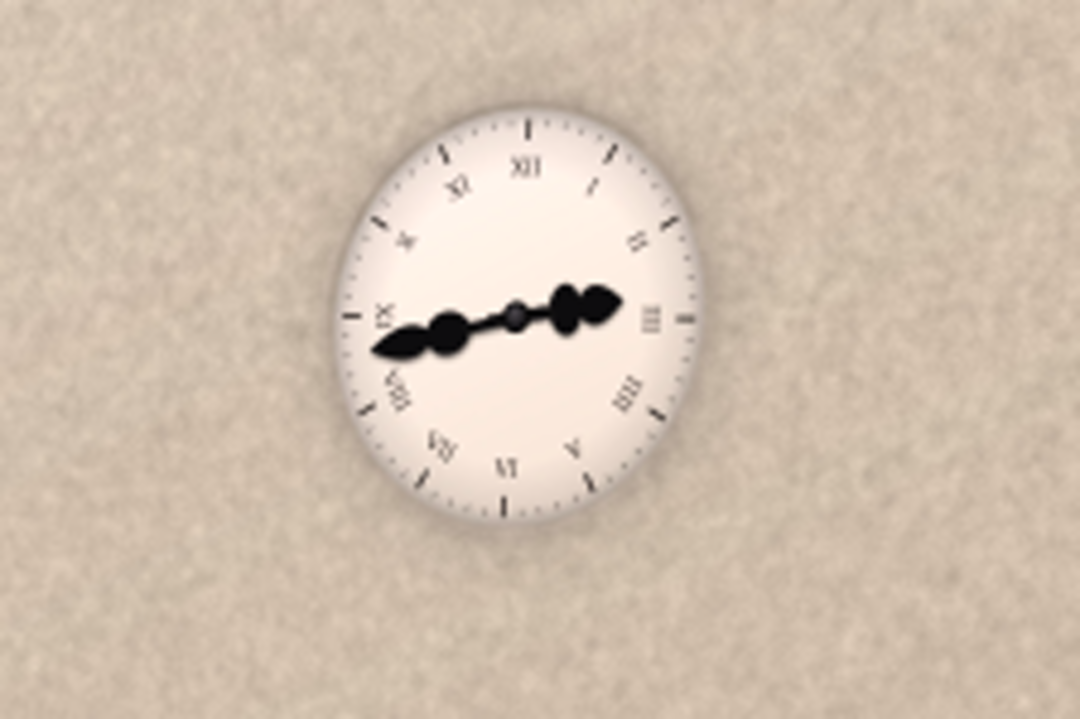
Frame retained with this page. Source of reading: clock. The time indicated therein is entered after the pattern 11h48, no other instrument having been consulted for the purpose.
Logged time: 2h43
